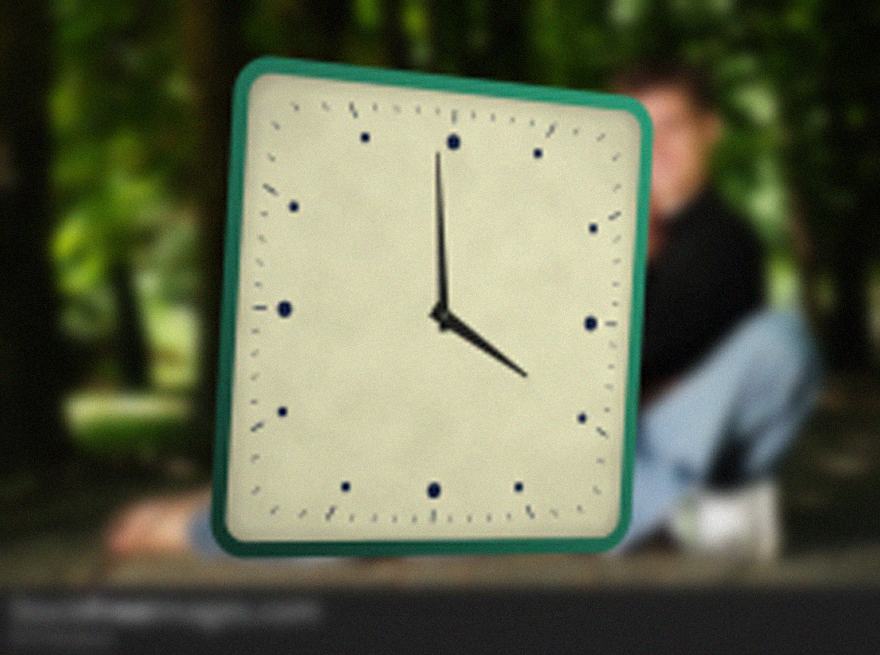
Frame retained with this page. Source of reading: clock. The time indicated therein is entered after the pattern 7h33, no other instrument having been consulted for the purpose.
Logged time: 3h59
